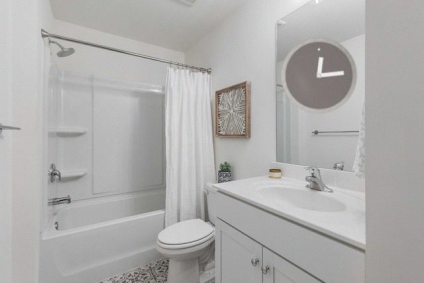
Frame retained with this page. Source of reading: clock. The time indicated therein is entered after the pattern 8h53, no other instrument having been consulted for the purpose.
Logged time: 12h14
